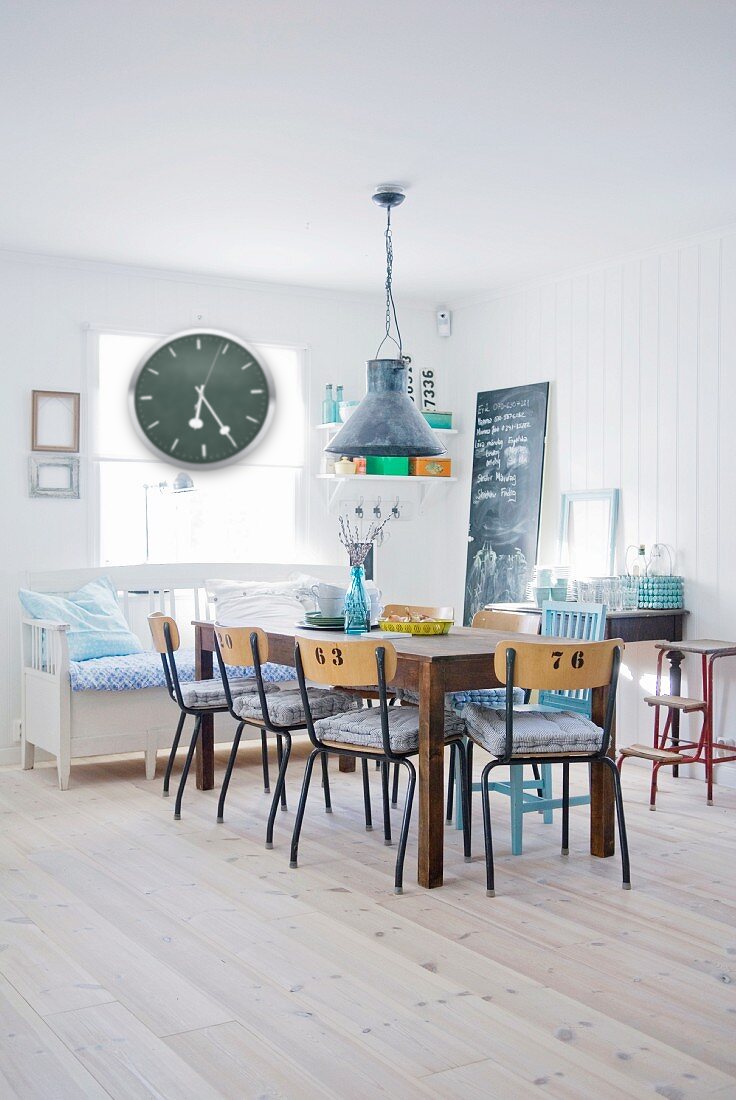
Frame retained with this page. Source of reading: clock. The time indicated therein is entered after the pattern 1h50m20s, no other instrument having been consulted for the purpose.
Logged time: 6h25m04s
